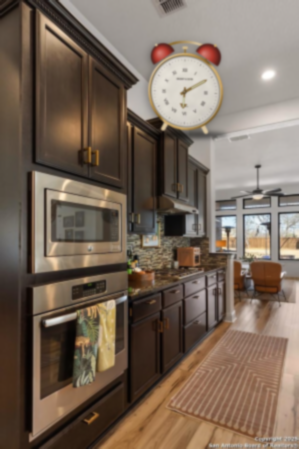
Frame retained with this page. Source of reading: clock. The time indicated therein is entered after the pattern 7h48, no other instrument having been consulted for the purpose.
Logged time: 6h10
